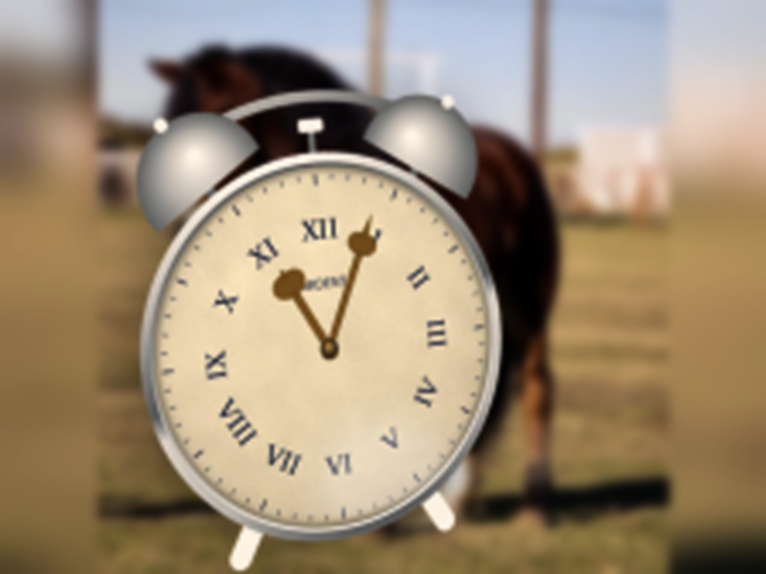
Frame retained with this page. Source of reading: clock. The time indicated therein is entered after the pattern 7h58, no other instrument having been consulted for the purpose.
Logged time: 11h04
